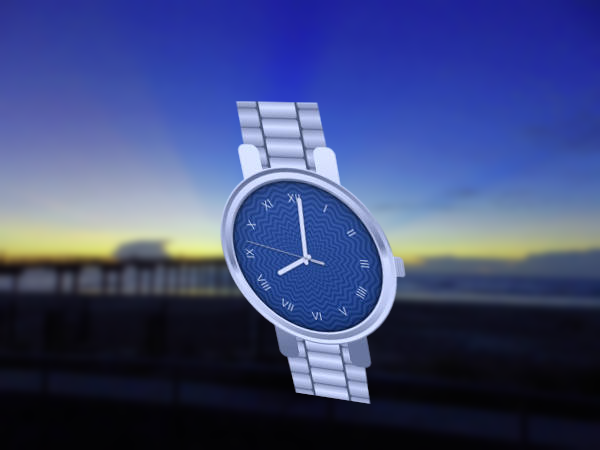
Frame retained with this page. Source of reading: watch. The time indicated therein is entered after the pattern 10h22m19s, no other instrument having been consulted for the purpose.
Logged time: 8h00m47s
